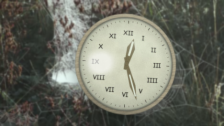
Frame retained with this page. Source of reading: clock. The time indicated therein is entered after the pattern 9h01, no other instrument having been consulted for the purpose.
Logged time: 12h27
